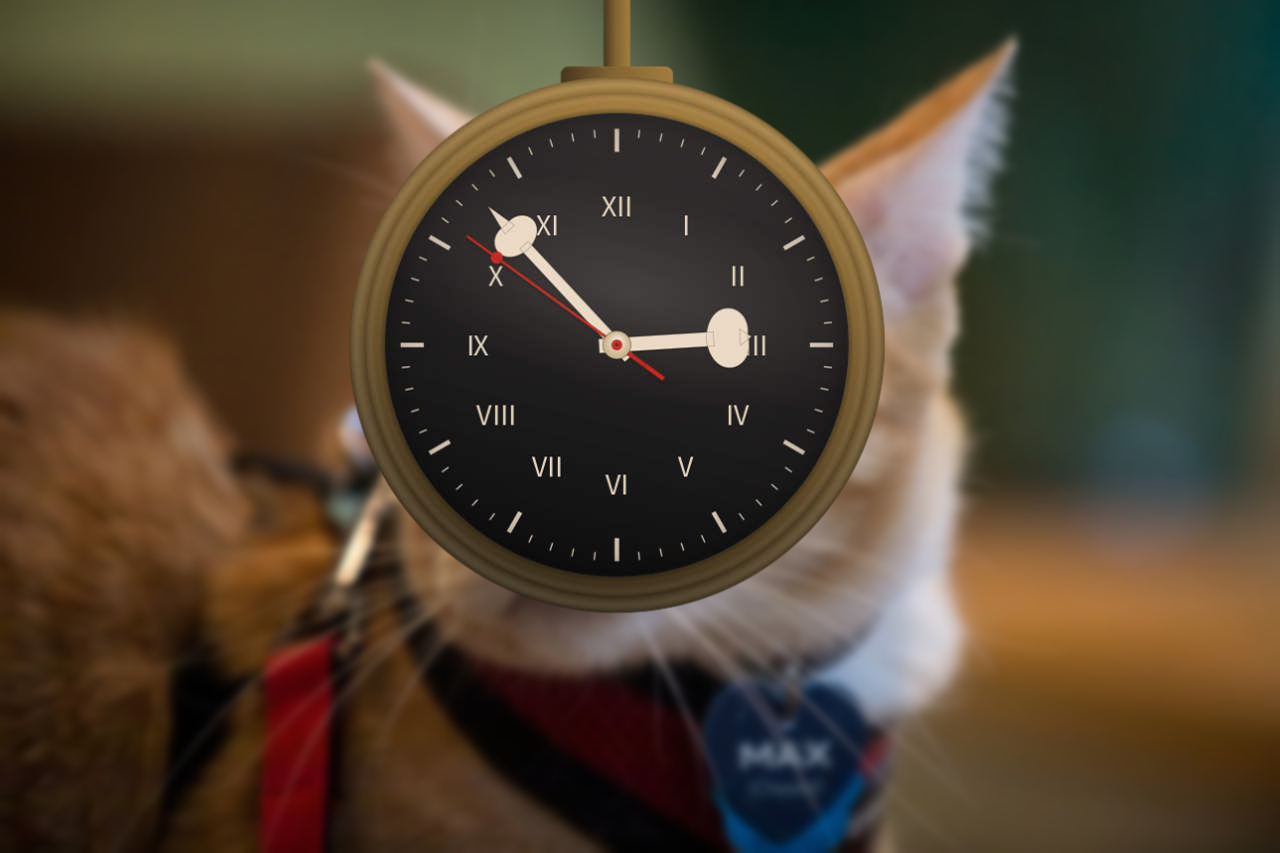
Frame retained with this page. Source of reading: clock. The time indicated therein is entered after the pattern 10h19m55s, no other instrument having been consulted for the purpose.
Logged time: 2h52m51s
